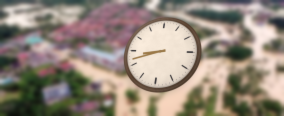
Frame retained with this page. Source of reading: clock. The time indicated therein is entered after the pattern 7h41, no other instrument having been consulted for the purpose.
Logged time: 8h42
